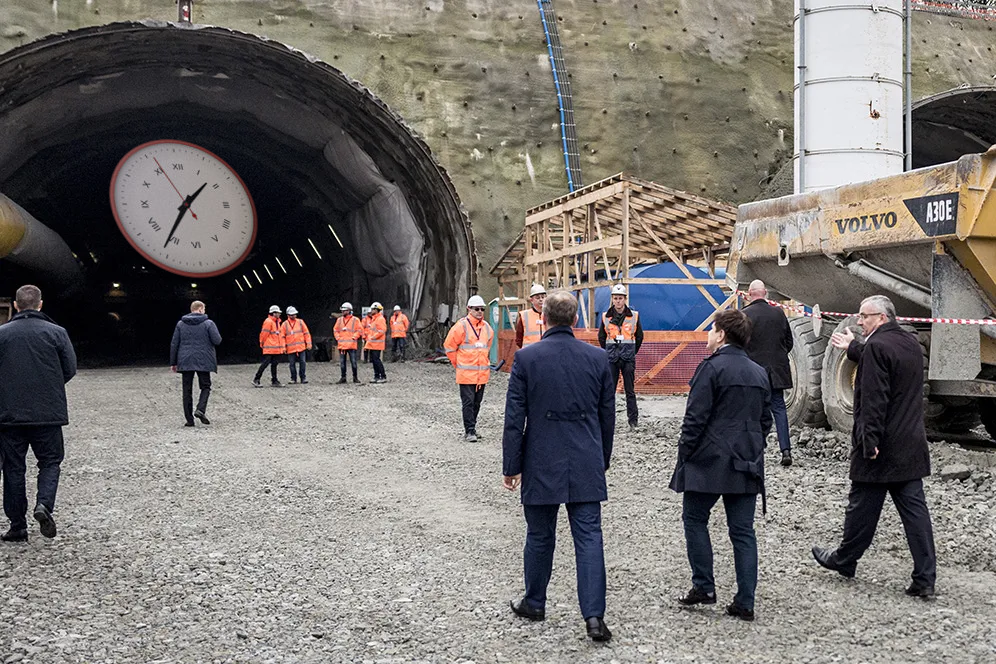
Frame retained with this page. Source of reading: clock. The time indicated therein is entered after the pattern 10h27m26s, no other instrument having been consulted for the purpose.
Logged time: 1h35m56s
